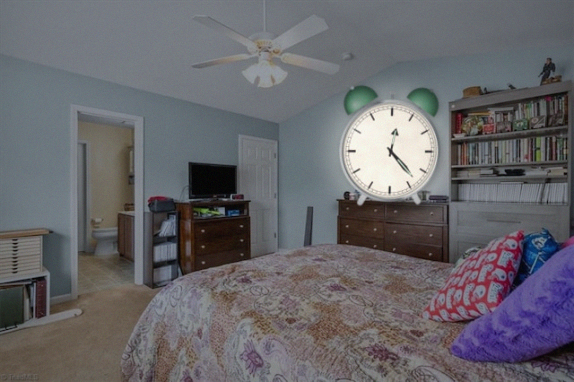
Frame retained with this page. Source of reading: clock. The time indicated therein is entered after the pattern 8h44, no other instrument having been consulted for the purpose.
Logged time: 12h23
